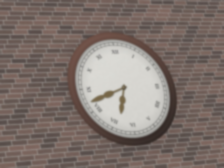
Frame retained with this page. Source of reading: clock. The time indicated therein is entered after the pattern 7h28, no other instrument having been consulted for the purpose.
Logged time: 6h42
